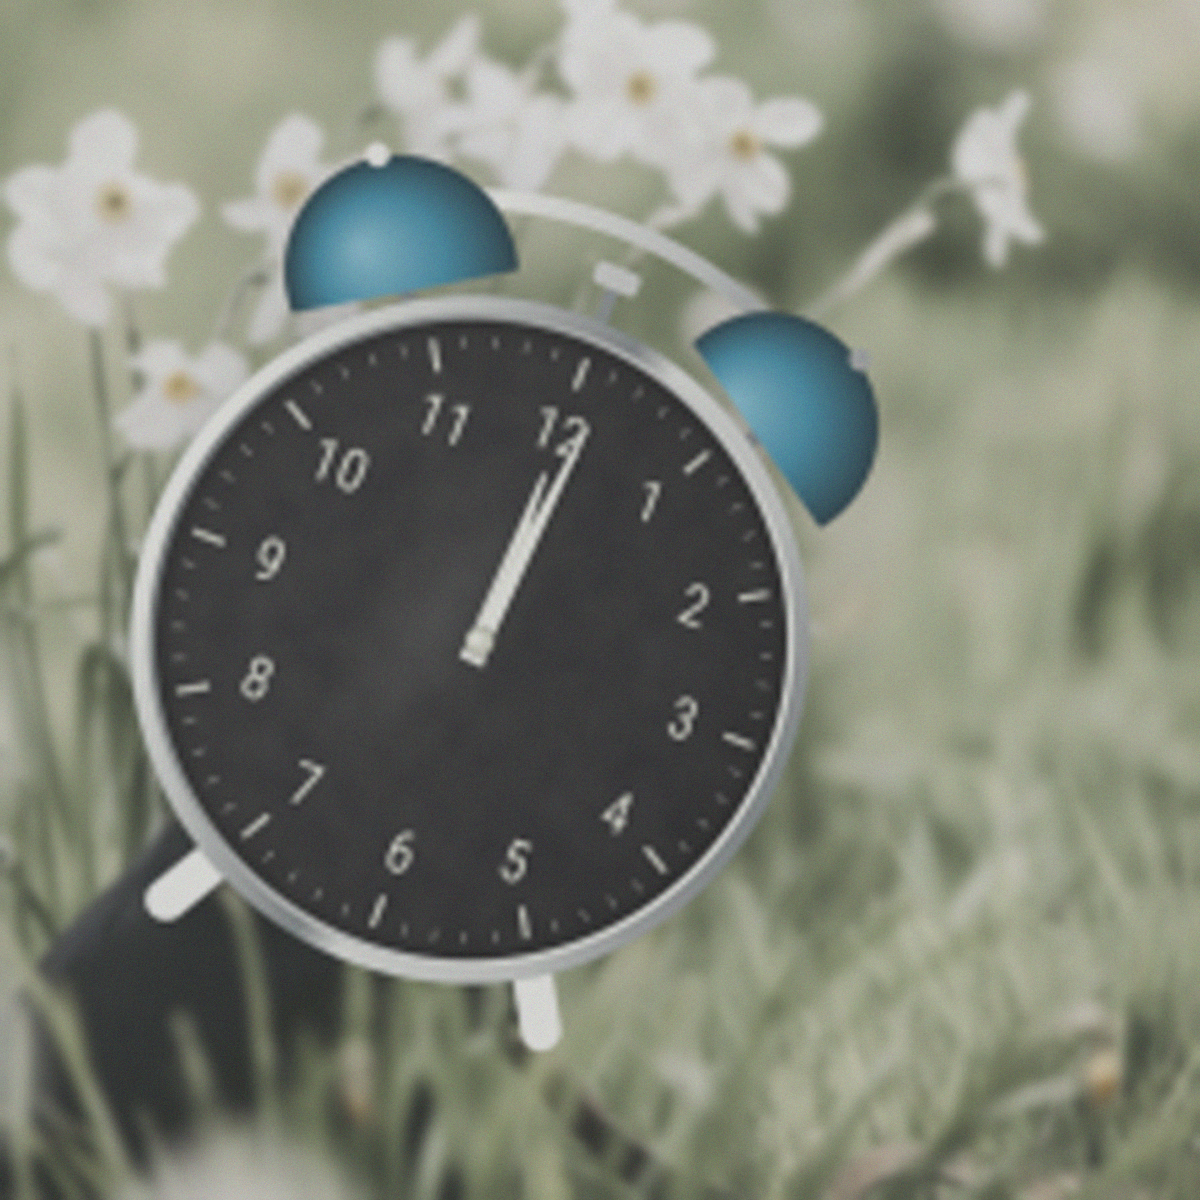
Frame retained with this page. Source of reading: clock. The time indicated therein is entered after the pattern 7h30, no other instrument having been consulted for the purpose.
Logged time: 12h01
